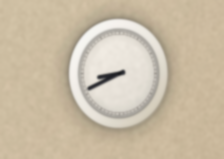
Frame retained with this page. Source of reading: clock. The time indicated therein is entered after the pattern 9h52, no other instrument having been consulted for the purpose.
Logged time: 8h41
